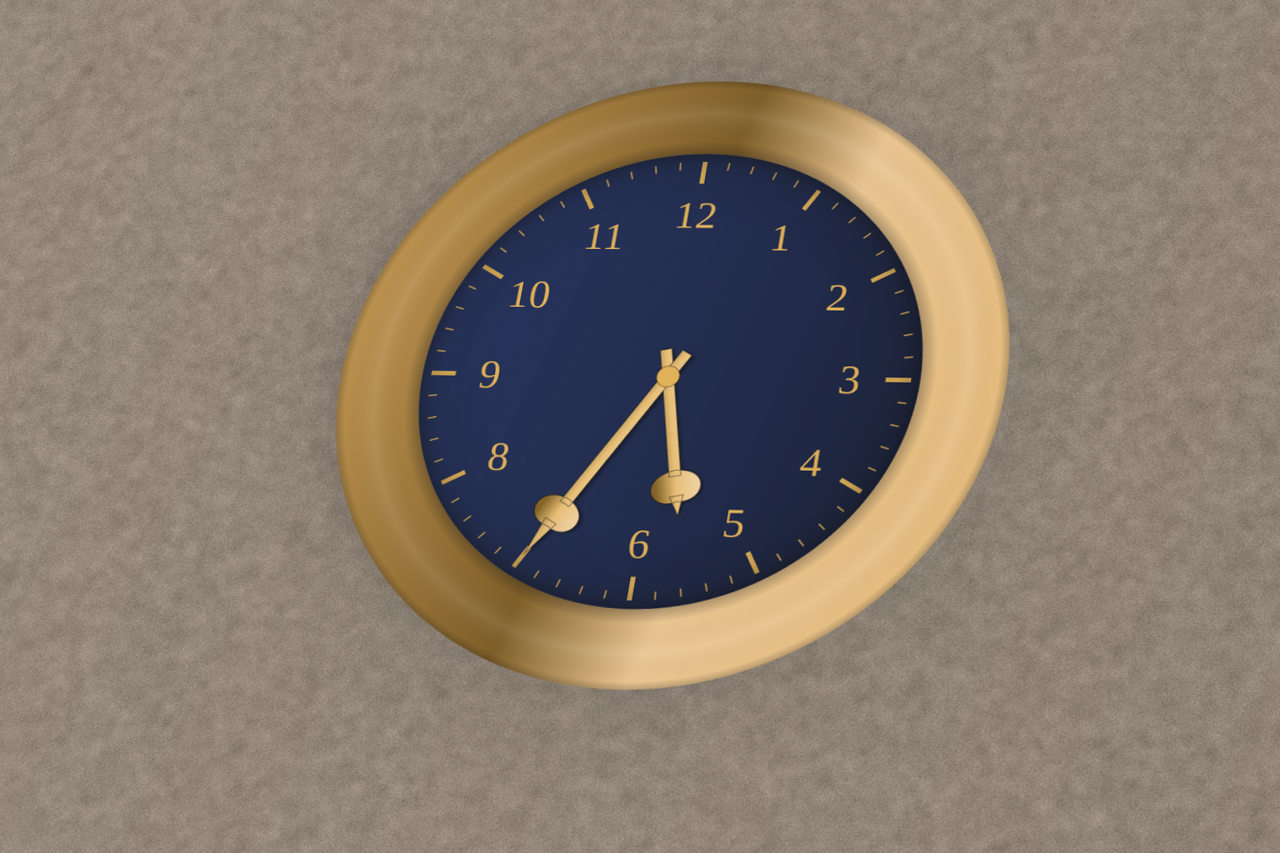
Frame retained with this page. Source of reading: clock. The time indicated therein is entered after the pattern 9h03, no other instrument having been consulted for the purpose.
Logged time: 5h35
